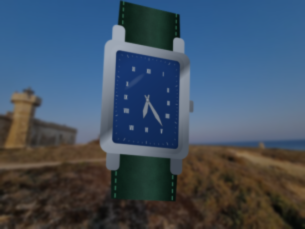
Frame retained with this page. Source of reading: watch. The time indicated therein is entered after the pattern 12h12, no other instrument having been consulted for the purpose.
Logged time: 6h24
